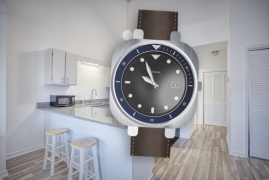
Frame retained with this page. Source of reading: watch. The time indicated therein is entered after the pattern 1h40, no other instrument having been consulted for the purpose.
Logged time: 9h56
